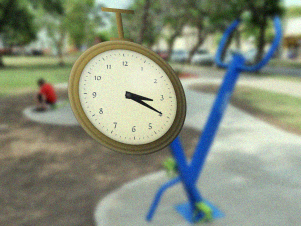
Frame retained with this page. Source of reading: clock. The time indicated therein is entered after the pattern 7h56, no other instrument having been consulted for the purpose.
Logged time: 3h20
